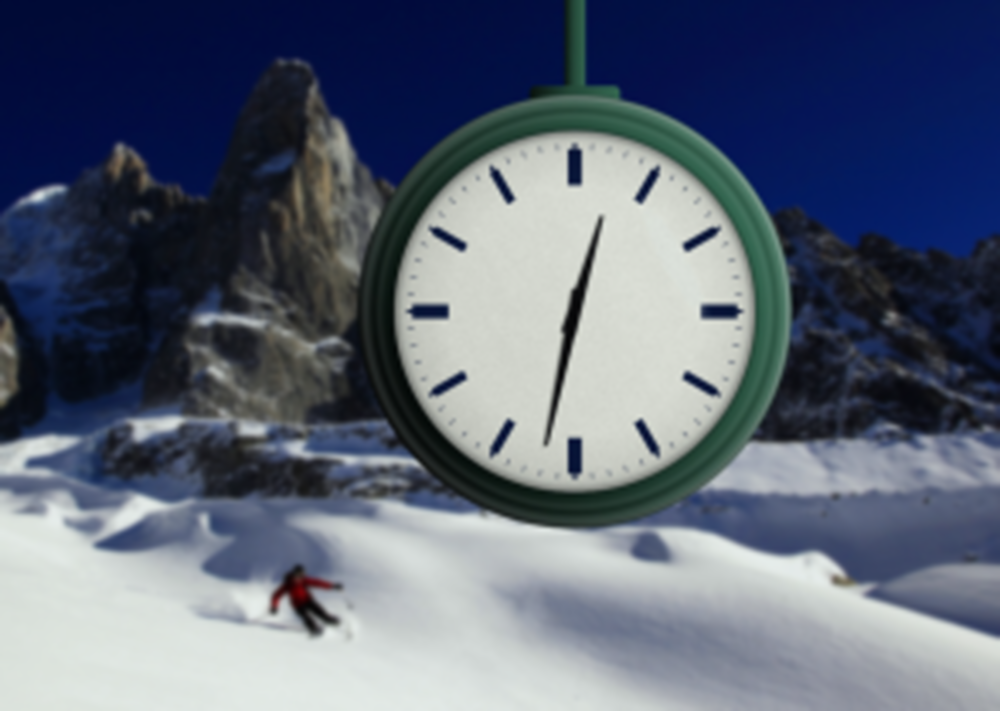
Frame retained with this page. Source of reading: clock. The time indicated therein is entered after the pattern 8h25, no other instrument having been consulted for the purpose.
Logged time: 12h32
